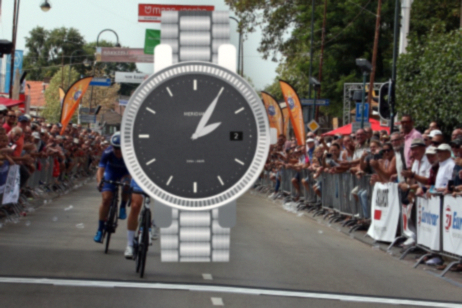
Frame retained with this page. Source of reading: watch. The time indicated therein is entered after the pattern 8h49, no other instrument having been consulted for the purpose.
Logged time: 2h05
